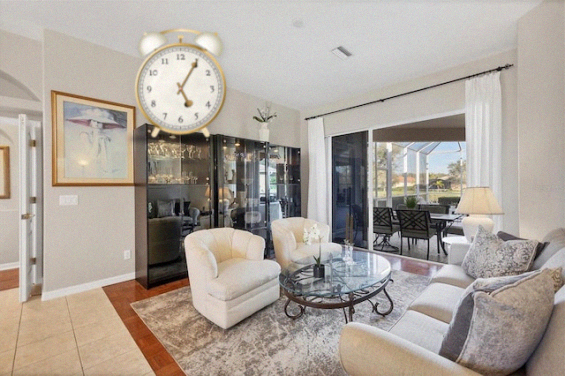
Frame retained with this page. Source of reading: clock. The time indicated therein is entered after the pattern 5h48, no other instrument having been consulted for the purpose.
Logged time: 5h05
